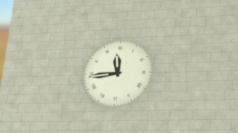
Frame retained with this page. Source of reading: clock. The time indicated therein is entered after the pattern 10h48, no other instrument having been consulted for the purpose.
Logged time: 11h44
